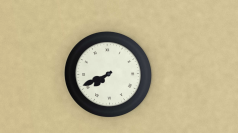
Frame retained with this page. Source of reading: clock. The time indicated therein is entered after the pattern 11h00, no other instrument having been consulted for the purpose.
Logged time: 7h41
